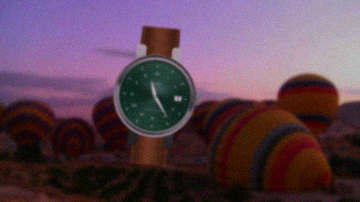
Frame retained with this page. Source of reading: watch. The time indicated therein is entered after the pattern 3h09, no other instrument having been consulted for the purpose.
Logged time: 11h24
